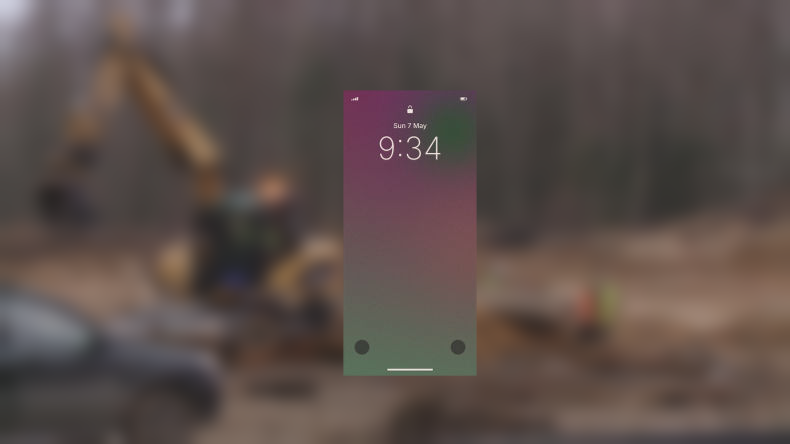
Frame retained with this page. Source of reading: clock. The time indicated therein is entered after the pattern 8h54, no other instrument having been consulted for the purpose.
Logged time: 9h34
